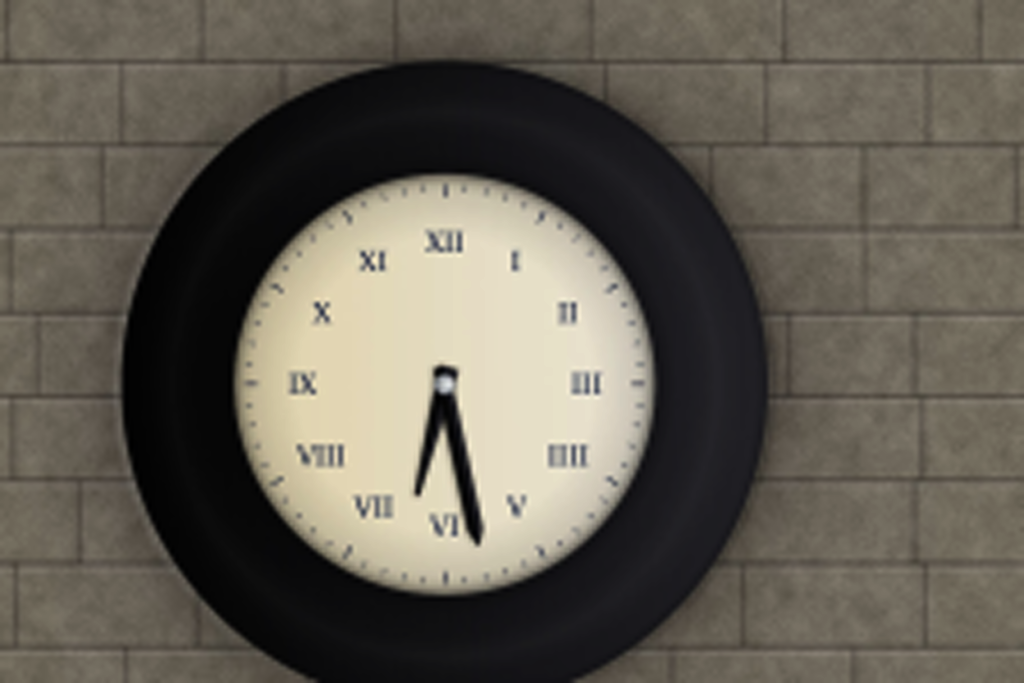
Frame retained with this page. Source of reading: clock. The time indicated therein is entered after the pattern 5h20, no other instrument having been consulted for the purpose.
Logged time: 6h28
